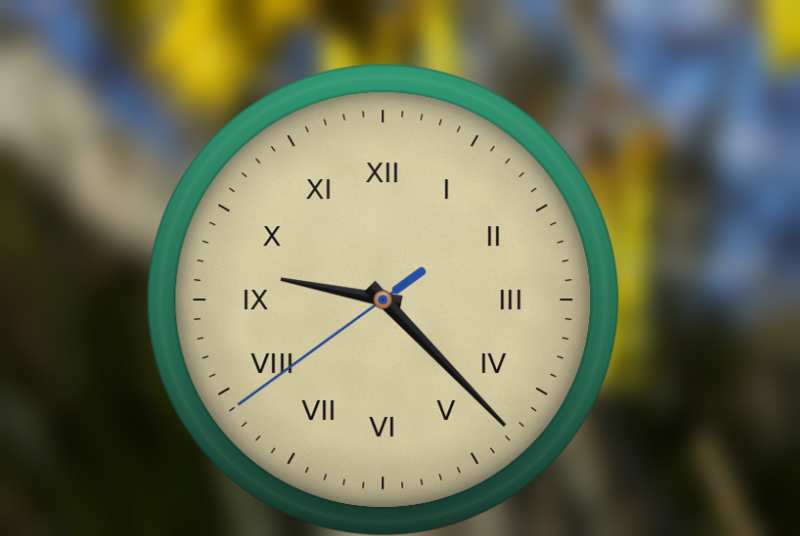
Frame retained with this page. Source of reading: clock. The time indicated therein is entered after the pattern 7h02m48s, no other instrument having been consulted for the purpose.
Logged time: 9h22m39s
